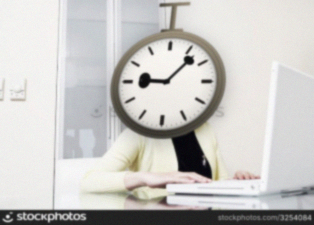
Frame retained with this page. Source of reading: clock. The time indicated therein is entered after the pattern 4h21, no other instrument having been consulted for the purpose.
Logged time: 9h07
